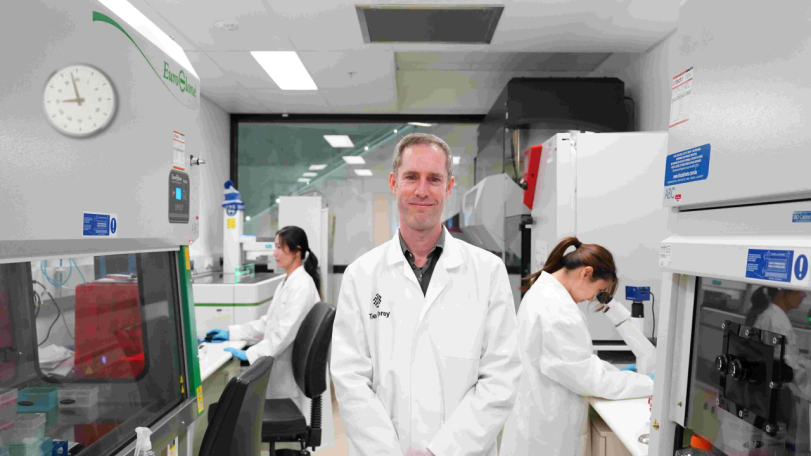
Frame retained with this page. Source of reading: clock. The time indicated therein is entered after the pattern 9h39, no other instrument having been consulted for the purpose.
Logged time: 8h58
